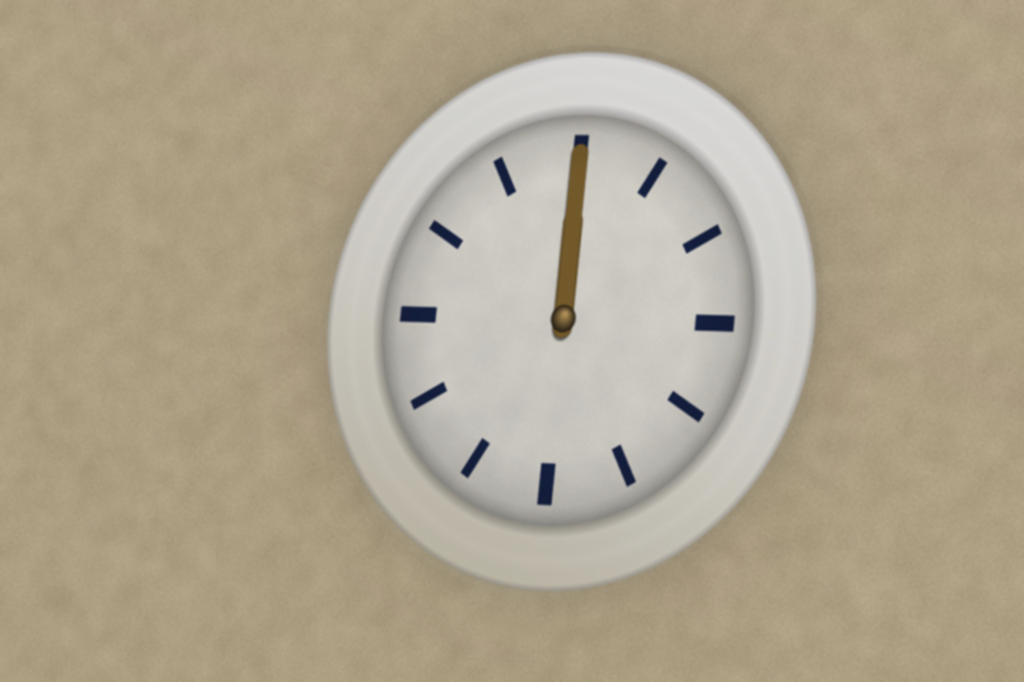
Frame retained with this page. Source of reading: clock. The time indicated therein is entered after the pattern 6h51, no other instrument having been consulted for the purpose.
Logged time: 12h00
